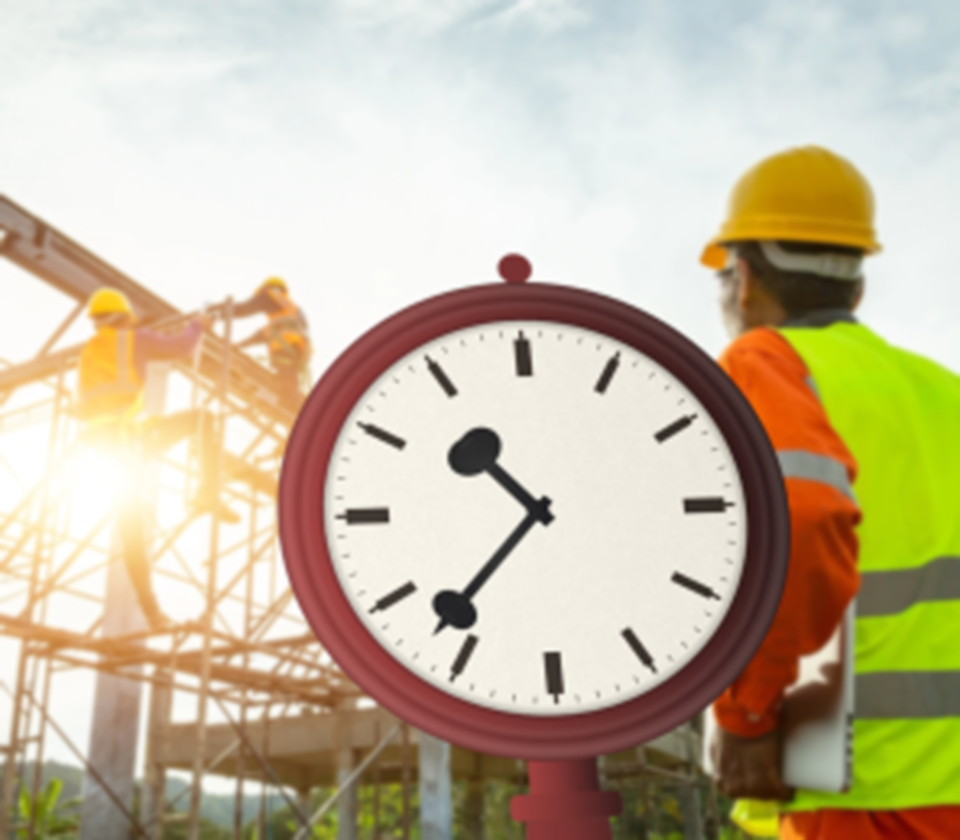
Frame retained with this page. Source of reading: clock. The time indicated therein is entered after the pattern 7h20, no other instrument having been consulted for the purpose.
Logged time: 10h37
